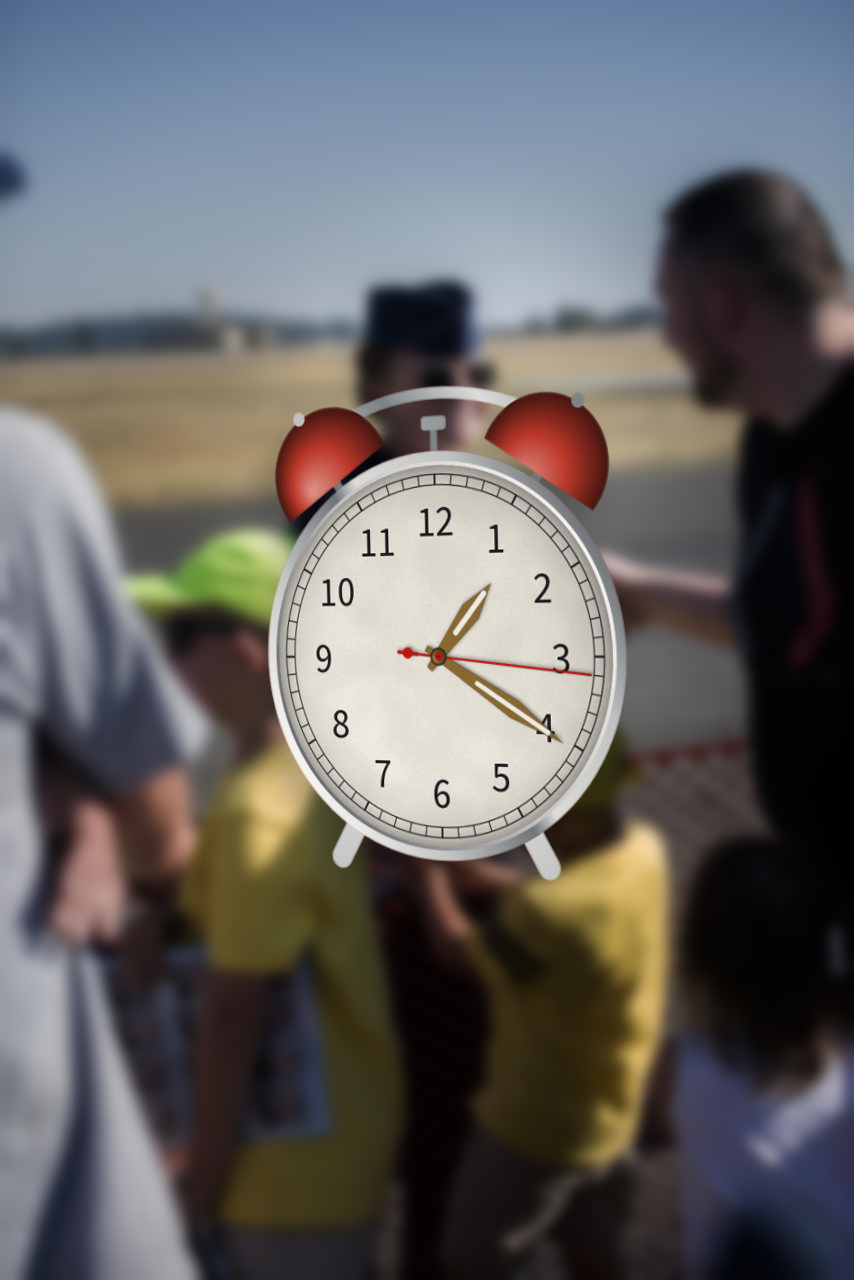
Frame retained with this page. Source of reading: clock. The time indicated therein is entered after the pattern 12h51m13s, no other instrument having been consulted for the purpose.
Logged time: 1h20m16s
